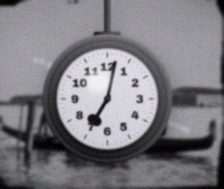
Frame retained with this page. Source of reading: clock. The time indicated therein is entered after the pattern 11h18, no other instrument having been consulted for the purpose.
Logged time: 7h02
